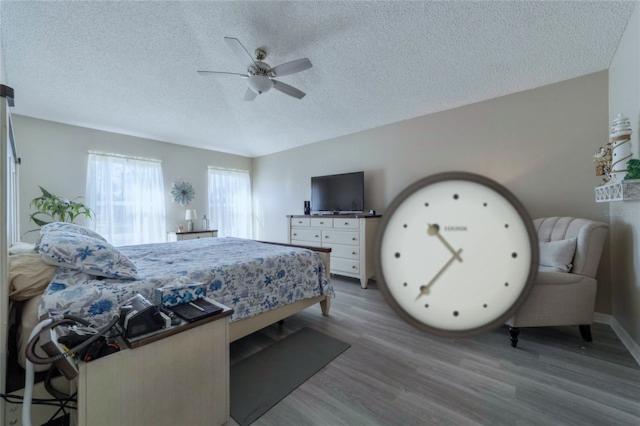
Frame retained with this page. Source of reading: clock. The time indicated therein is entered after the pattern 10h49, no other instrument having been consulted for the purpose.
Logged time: 10h37
